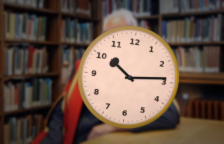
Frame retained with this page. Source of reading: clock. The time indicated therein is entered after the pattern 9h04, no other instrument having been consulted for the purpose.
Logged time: 10h14
